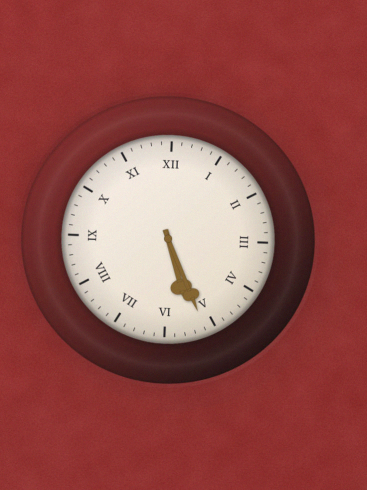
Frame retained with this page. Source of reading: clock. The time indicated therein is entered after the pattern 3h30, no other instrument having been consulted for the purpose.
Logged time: 5h26
